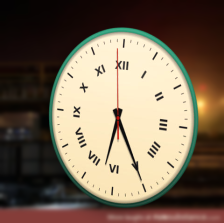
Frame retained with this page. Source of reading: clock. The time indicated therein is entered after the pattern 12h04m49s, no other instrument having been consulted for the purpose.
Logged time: 6h24m59s
